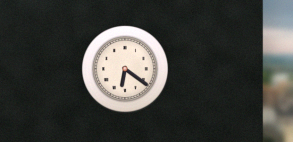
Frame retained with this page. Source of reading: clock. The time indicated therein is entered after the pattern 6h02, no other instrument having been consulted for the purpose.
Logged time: 6h21
